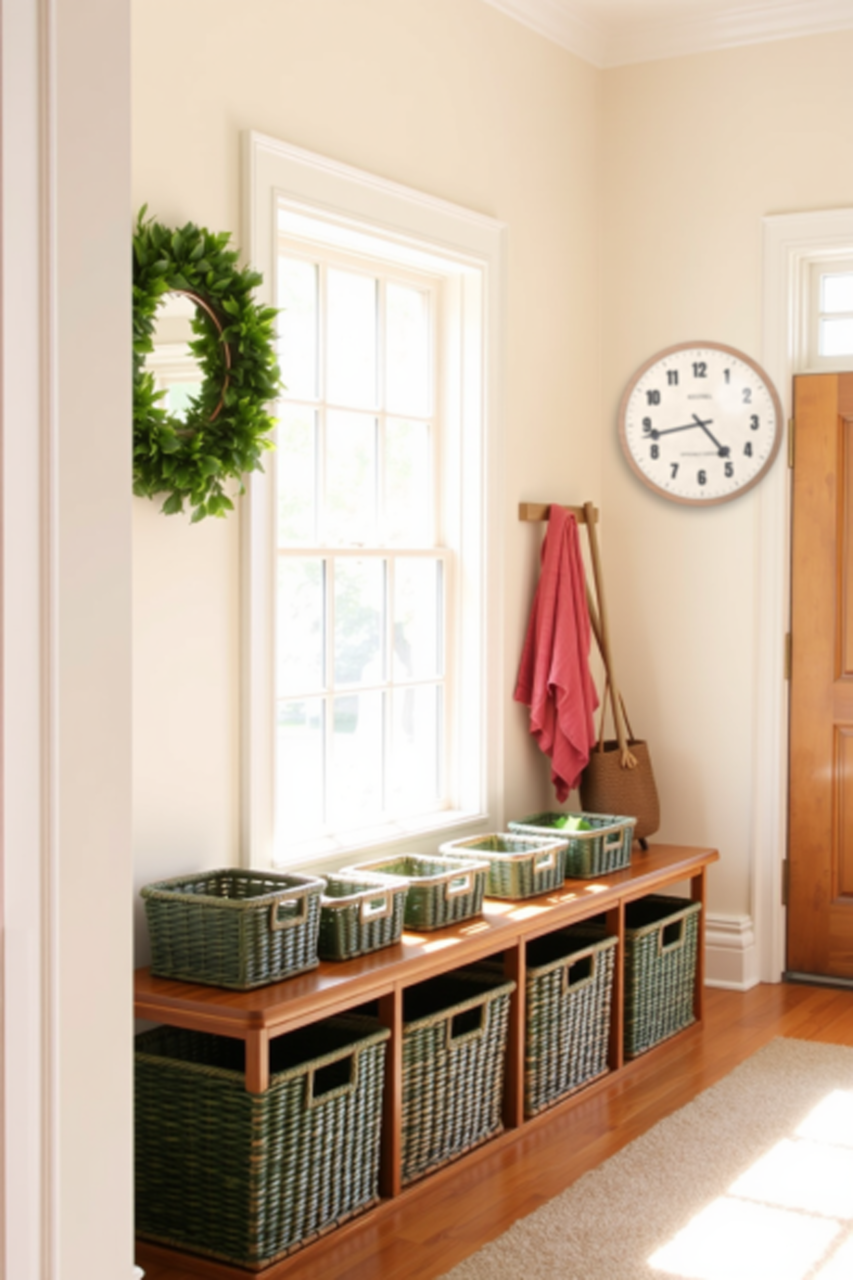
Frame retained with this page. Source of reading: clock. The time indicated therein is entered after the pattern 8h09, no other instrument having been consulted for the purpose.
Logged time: 4h43
